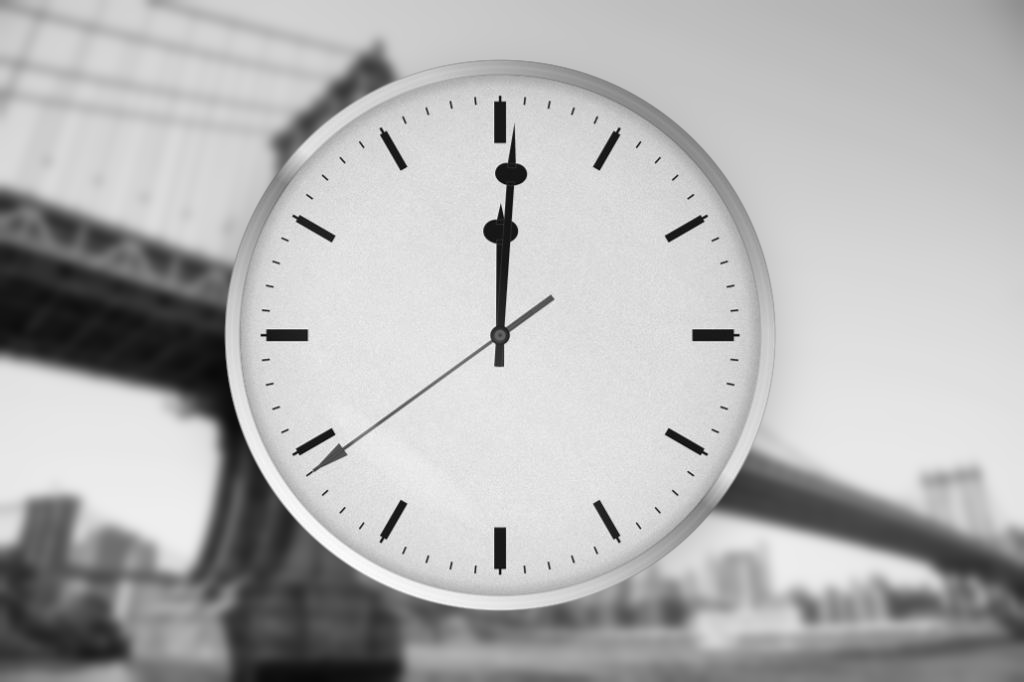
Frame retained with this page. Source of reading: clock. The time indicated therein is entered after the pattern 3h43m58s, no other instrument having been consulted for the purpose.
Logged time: 12h00m39s
